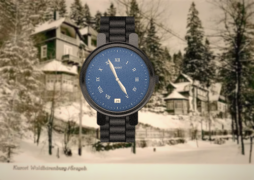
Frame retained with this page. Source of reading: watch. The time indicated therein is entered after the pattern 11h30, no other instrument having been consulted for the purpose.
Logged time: 4h56
